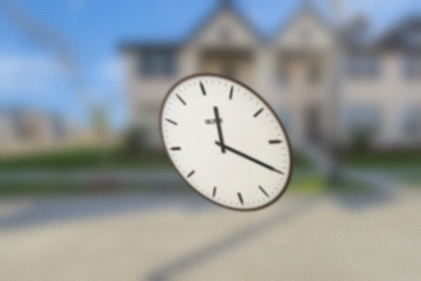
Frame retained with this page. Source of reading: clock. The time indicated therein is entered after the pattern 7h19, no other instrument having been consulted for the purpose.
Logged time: 12h20
